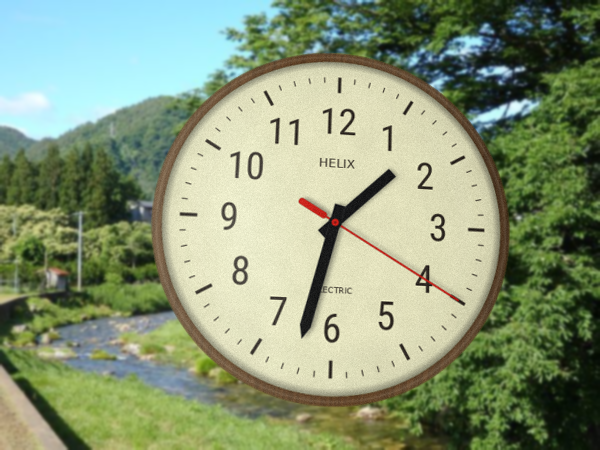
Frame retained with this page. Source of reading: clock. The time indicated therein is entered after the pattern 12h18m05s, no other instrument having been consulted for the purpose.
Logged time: 1h32m20s
